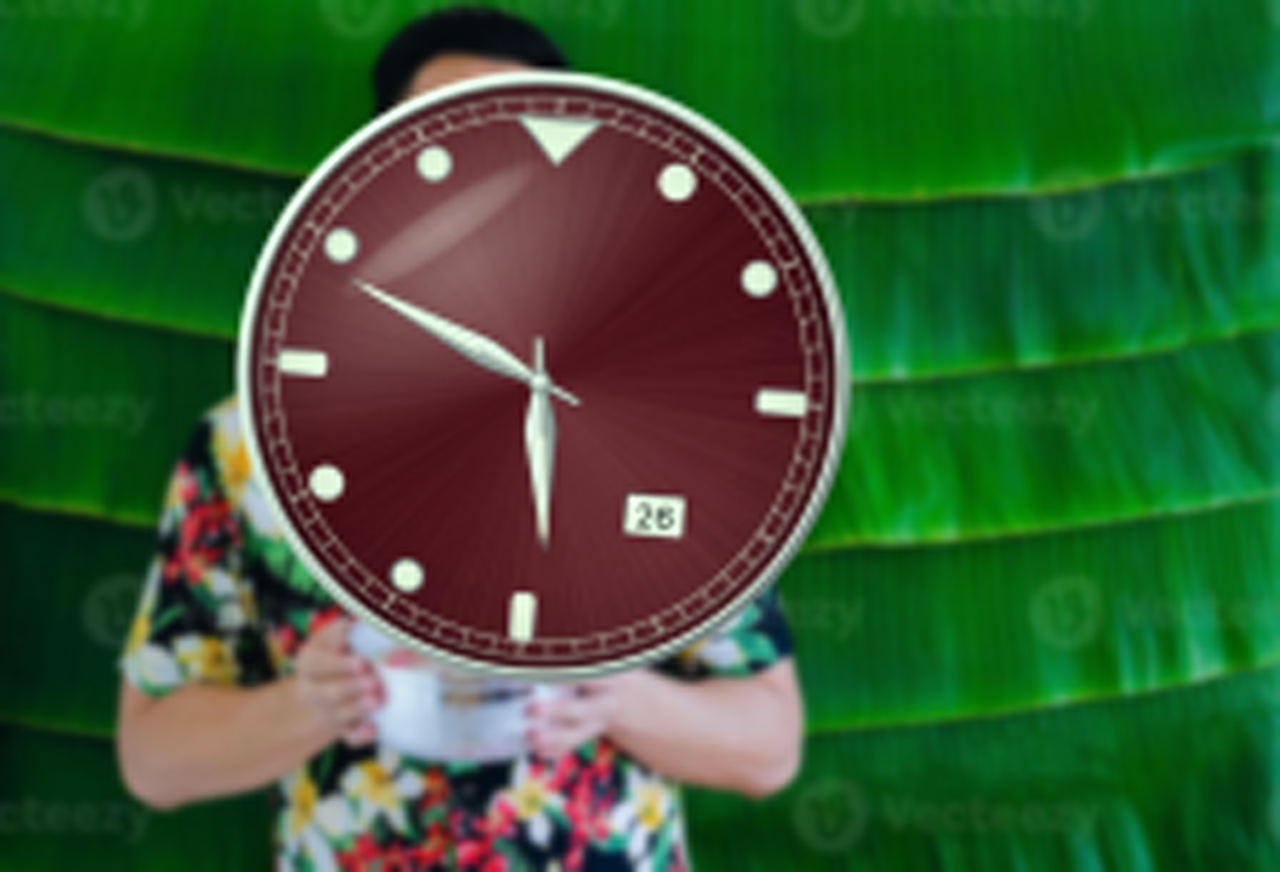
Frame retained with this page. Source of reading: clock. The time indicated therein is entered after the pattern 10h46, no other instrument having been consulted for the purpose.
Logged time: 5h49
